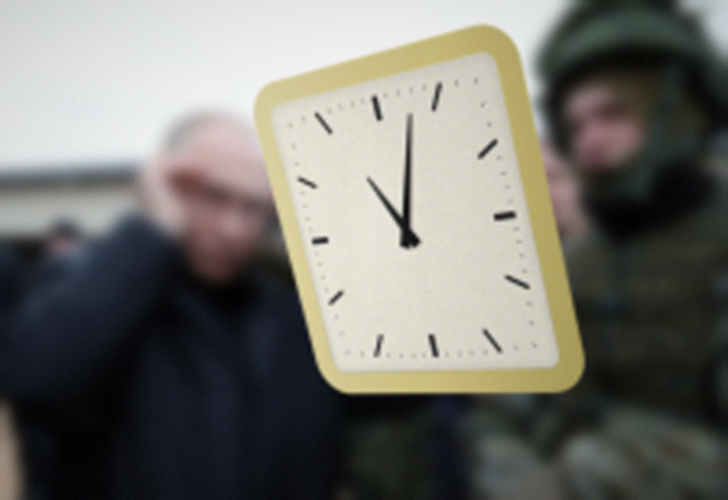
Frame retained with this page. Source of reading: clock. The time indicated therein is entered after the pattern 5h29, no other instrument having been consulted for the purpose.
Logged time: 11h03
